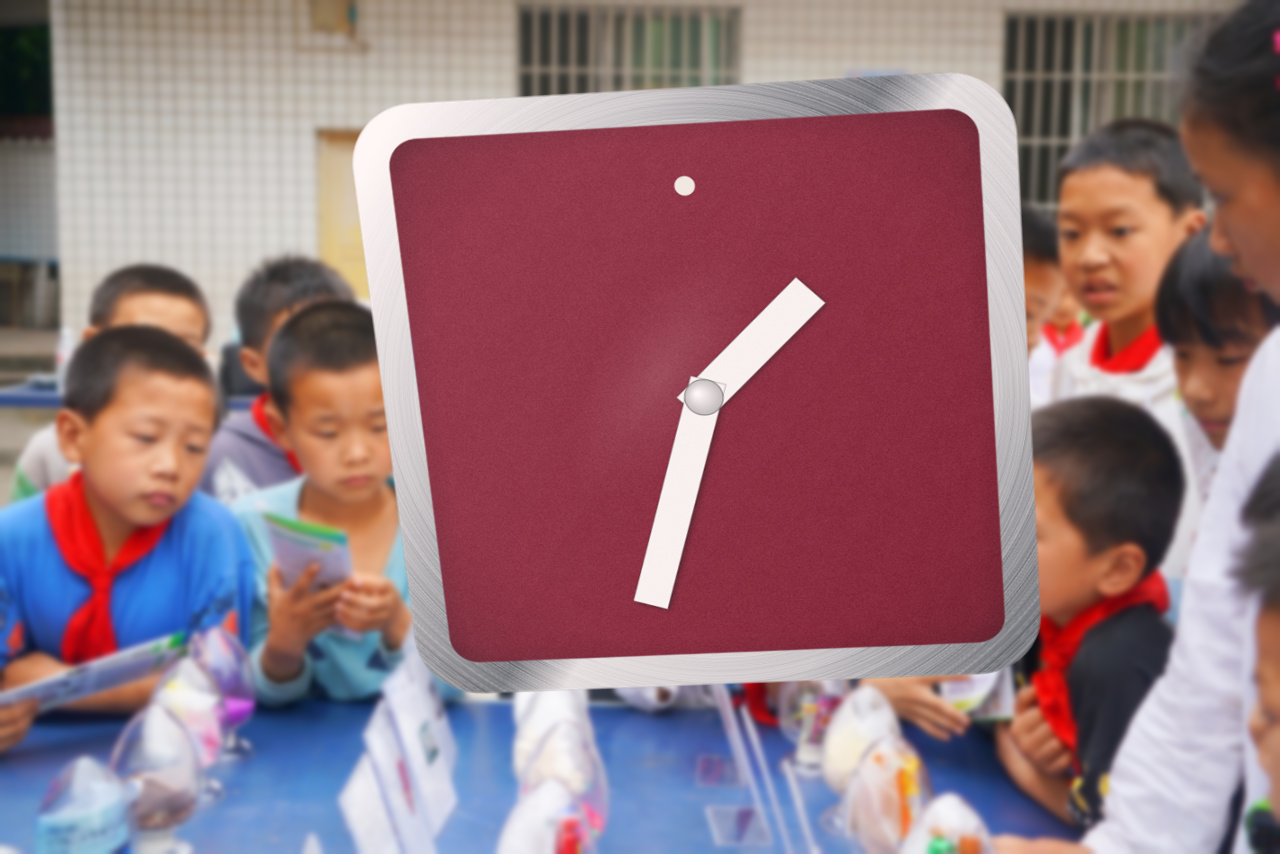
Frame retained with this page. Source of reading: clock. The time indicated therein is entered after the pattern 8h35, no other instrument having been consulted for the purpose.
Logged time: 1h33
